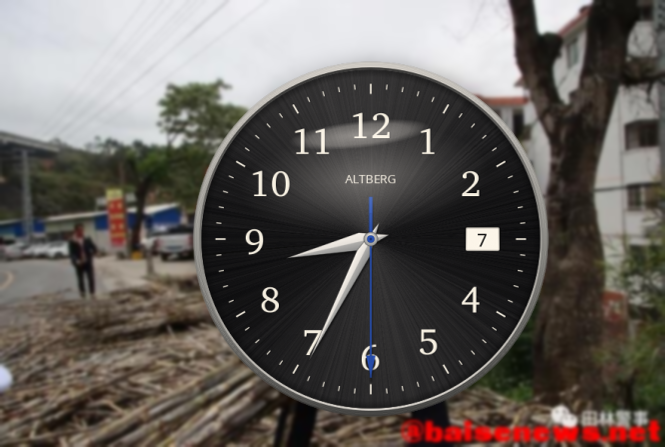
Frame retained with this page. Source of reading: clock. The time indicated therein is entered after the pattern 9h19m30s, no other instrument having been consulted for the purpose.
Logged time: 8h34m30s
